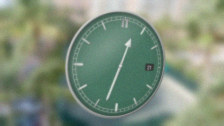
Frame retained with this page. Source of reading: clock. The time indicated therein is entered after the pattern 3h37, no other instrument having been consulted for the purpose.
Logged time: 12h33
